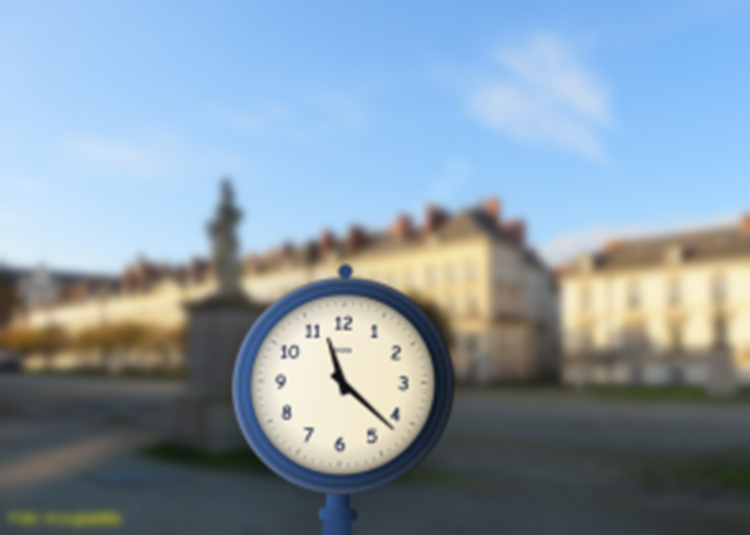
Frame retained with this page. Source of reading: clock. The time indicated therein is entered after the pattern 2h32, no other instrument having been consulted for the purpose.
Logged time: 11h22
